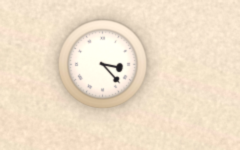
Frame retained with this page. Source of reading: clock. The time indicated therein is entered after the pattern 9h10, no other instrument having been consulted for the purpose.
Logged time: 3h23
